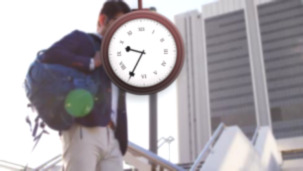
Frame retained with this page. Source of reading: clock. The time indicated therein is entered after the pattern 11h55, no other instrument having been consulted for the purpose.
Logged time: 9h35
